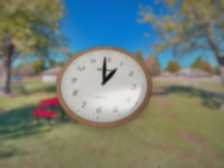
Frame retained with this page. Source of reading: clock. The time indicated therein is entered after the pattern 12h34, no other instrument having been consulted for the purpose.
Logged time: 12h59
